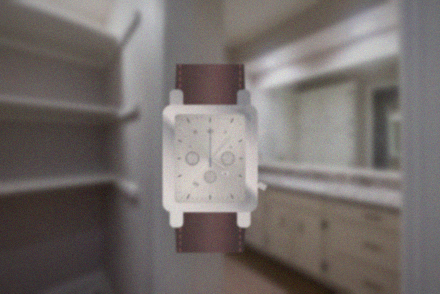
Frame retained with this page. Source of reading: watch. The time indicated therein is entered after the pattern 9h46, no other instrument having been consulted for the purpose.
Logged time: 4h07
